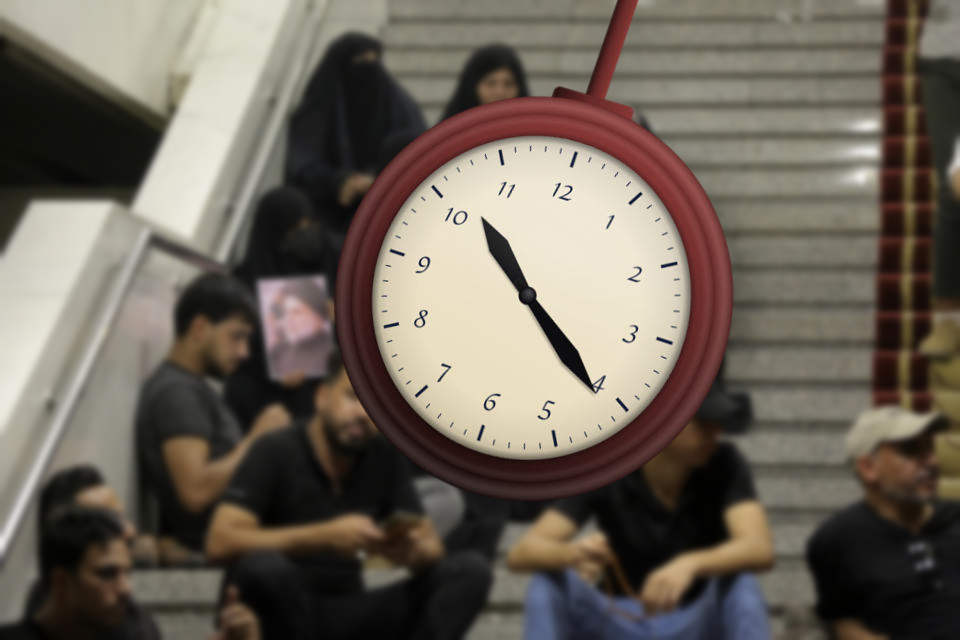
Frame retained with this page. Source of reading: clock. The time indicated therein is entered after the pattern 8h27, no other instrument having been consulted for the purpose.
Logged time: 10h21
